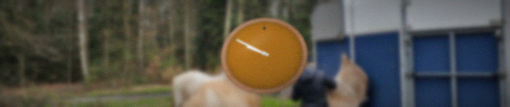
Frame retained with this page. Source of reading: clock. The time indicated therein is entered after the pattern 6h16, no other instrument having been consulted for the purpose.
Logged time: 9h50
